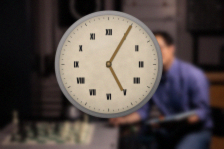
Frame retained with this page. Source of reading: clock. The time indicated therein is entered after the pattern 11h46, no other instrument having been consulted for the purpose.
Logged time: 5h05
